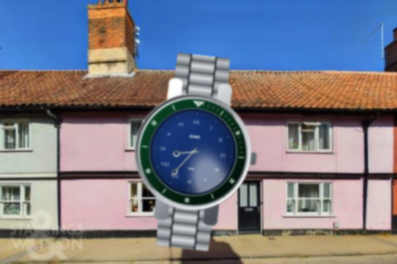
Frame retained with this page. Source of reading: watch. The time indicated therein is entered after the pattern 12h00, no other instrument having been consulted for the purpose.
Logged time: 8h36
